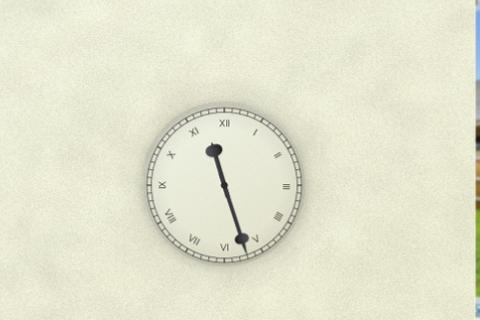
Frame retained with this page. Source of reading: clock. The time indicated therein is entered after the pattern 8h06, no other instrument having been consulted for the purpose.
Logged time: 11h27
